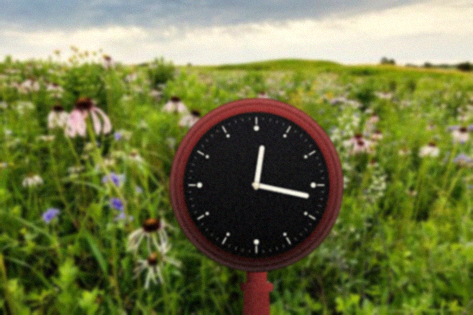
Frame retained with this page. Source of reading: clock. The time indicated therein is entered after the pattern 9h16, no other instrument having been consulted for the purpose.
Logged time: 12h17
